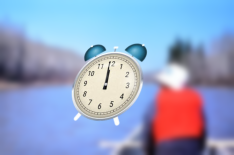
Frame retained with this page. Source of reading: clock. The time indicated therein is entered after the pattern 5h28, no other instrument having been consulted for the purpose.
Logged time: 11h59
